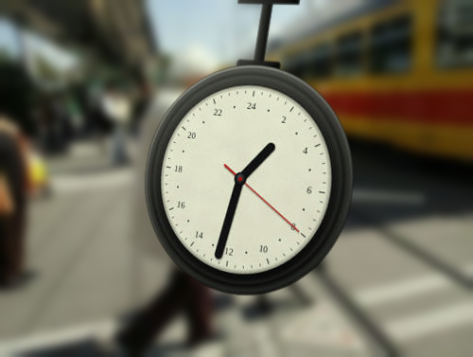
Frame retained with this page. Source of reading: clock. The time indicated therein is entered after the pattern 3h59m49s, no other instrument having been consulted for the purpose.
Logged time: 2h31m20s
